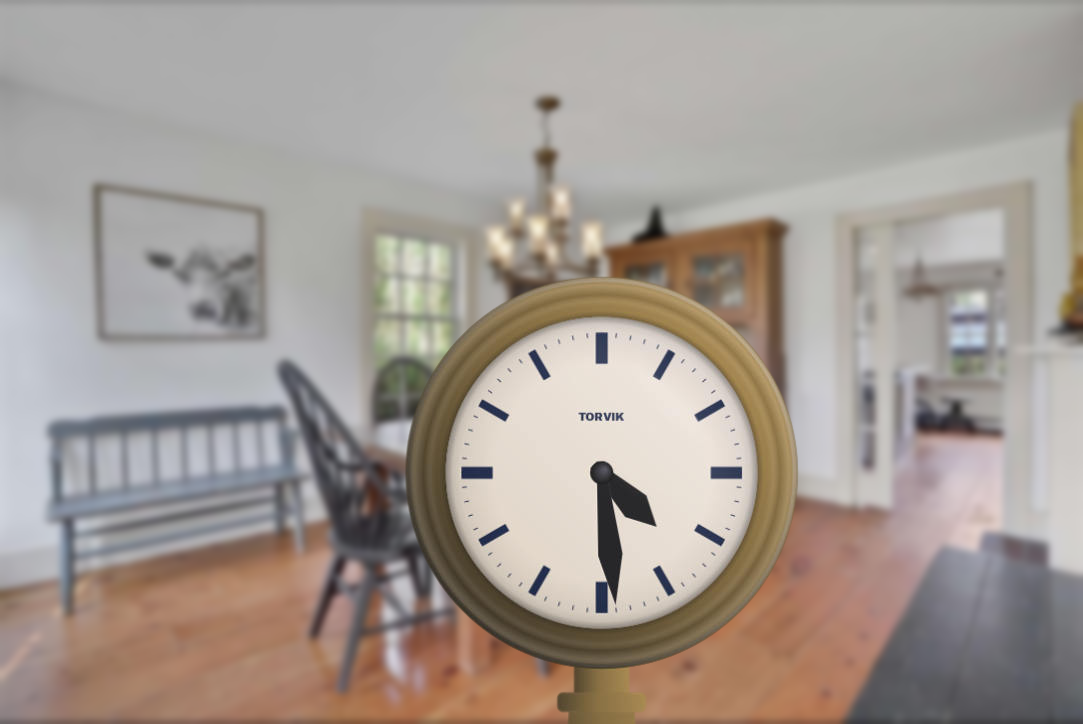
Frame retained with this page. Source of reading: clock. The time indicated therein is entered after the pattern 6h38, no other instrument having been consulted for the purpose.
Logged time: 4h29
